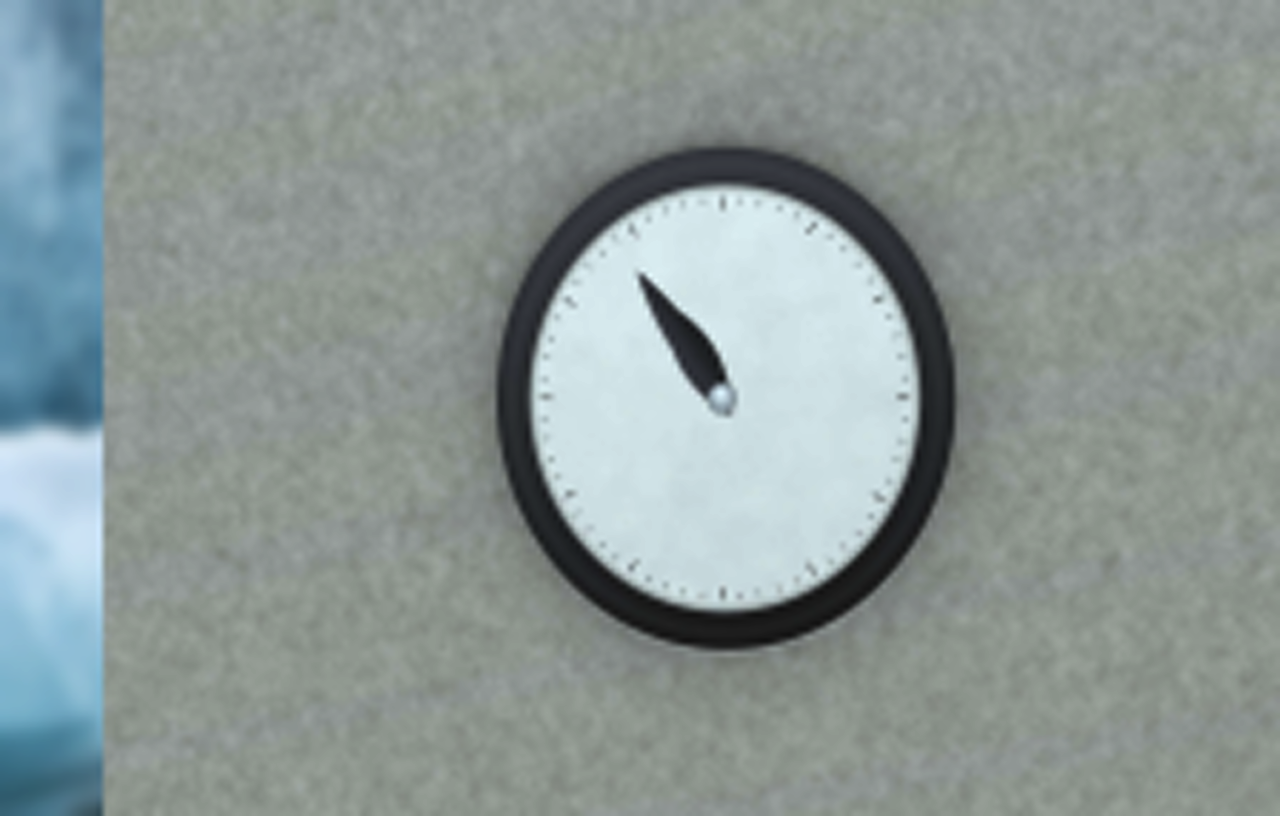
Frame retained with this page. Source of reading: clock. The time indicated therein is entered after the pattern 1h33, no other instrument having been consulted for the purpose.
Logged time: 10h54
